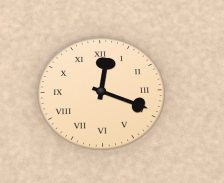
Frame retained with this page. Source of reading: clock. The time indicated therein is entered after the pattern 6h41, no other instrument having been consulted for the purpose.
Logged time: 12h19
